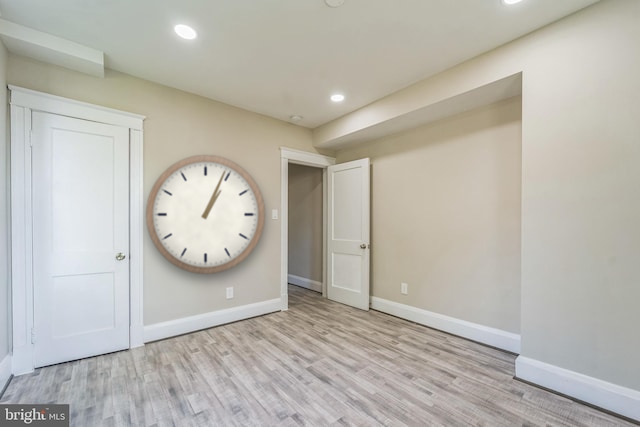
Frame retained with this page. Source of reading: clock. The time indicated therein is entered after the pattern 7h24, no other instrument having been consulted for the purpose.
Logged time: 1h04
